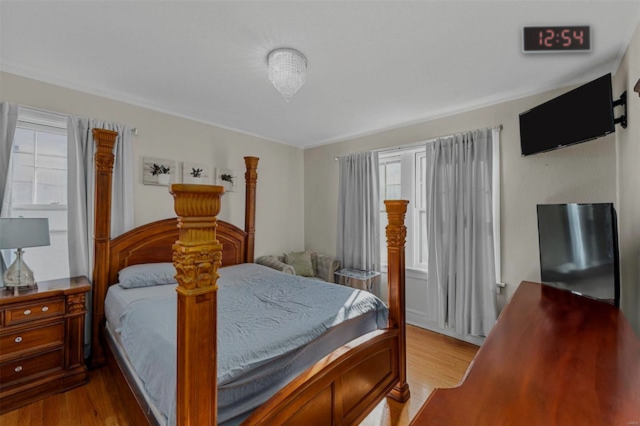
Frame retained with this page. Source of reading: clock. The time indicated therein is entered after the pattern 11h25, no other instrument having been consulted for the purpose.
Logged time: 12h54
